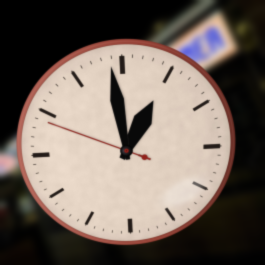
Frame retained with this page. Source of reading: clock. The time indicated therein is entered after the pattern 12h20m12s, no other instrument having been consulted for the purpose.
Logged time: 12h58m49s
